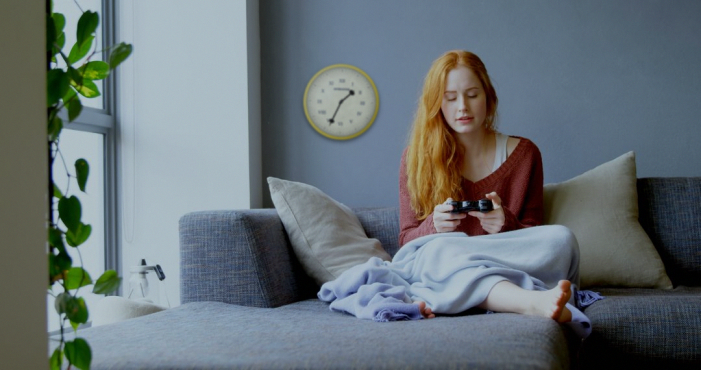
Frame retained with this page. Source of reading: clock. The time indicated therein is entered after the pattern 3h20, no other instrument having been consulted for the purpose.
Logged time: 1h34
